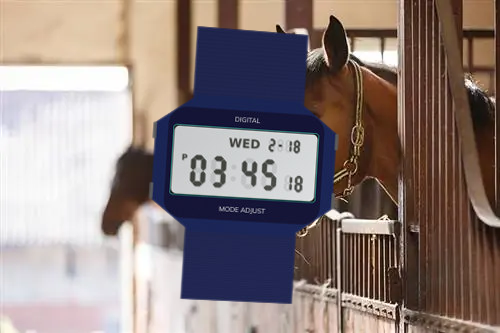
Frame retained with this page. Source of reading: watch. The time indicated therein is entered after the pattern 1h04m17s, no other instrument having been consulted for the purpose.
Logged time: 3h45m18s
